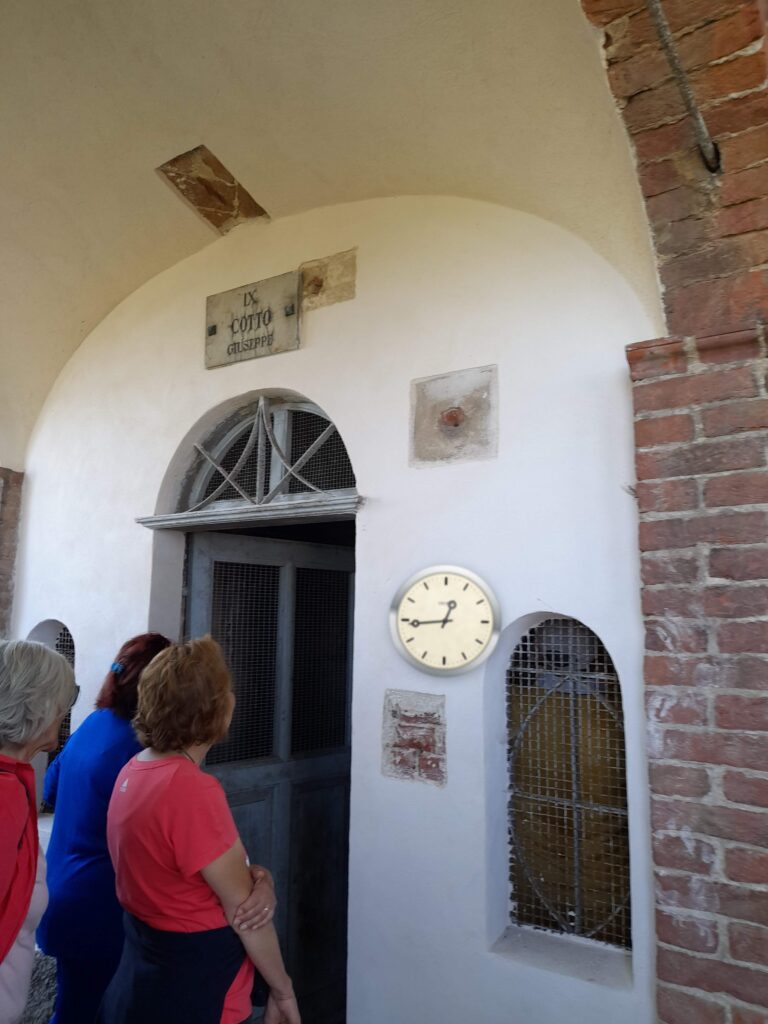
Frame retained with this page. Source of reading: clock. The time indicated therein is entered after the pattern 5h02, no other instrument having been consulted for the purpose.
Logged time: 12h44
